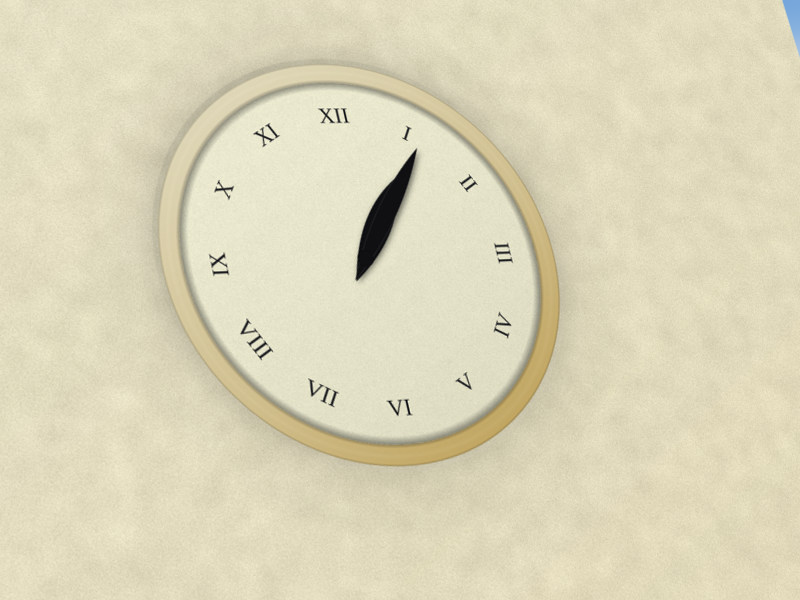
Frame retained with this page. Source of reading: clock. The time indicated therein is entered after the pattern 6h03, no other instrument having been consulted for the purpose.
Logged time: 1h06
